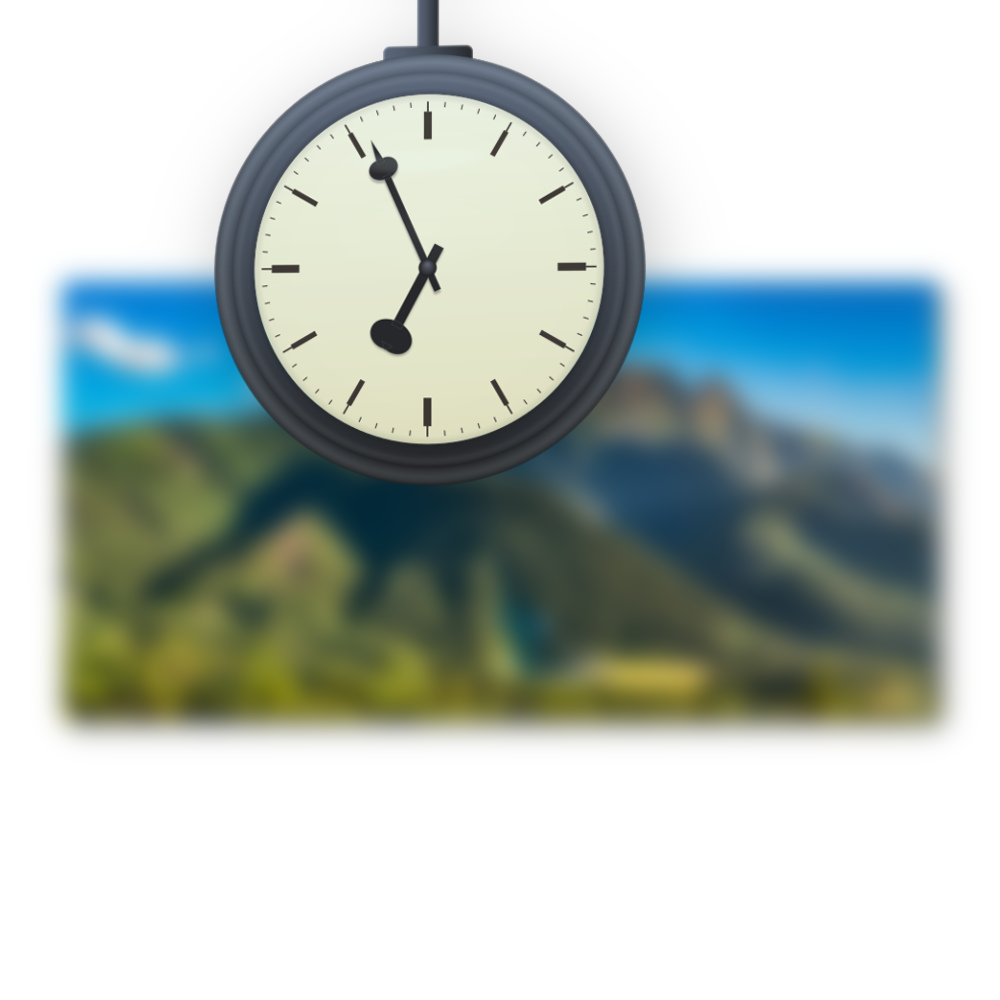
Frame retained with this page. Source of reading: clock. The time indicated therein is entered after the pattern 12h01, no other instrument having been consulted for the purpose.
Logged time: 6h56
